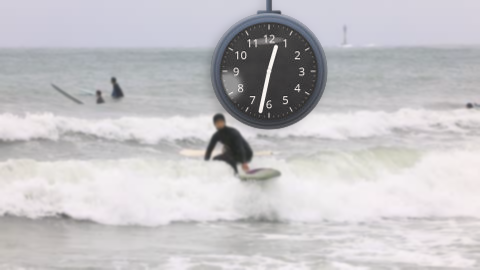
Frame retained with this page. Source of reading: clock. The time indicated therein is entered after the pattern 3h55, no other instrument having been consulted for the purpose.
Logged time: 12h32
